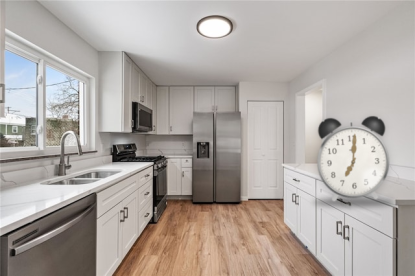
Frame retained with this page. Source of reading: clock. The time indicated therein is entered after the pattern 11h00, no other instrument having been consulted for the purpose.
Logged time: 7h01
